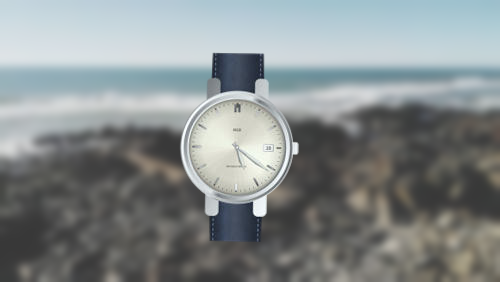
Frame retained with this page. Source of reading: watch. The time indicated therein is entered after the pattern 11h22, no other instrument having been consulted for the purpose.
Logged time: 5h21
